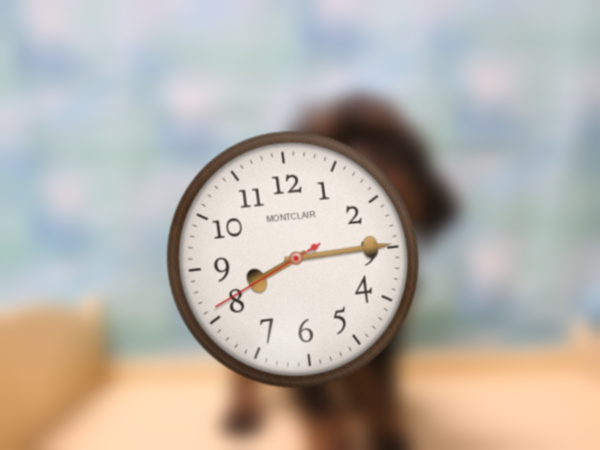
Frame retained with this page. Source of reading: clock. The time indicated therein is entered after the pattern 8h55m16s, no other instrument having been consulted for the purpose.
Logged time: 8h14m41s
